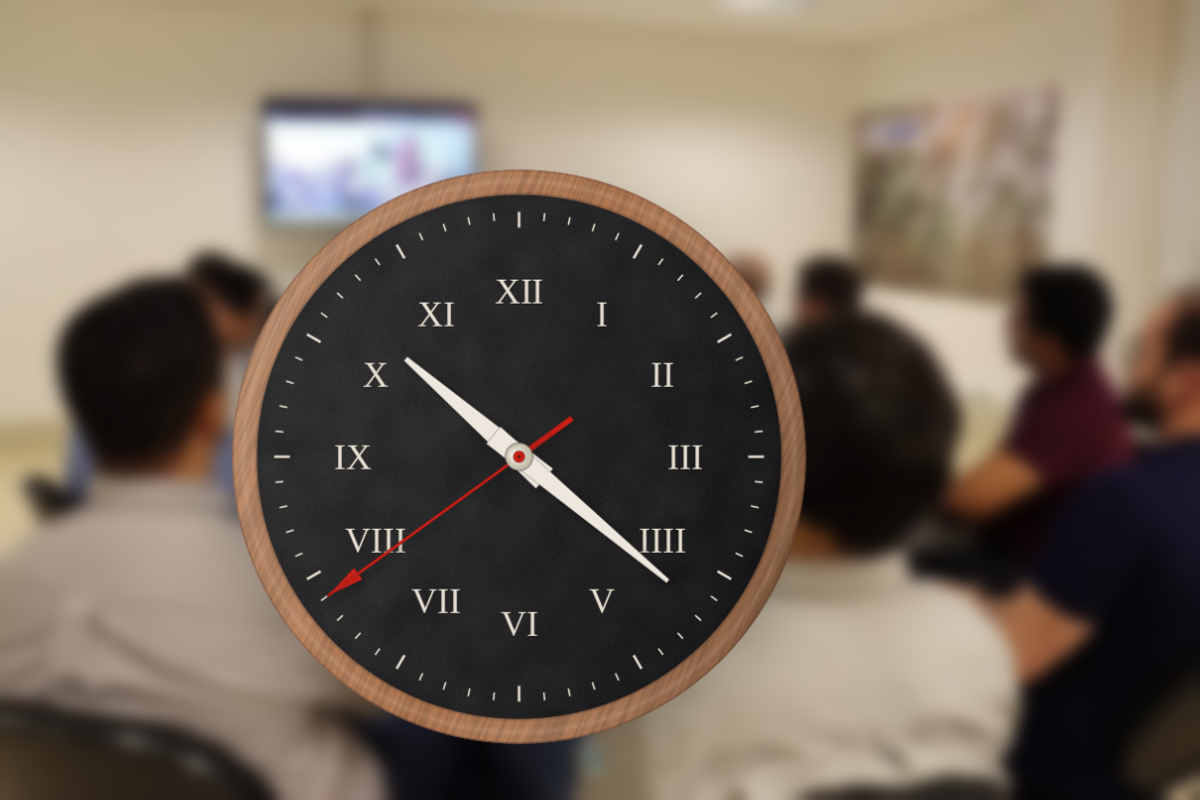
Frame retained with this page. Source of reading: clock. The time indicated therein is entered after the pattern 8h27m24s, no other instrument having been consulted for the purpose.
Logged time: 10h21m39s
